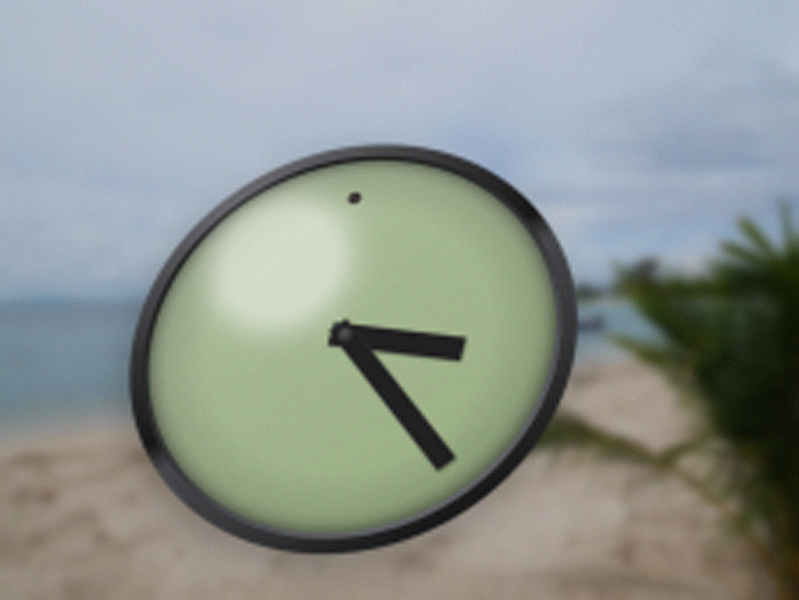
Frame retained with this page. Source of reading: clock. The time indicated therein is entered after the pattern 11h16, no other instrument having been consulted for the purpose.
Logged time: 3h24
